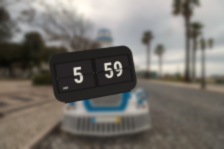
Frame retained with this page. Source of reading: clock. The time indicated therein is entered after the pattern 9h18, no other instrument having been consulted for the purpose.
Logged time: 5h59
